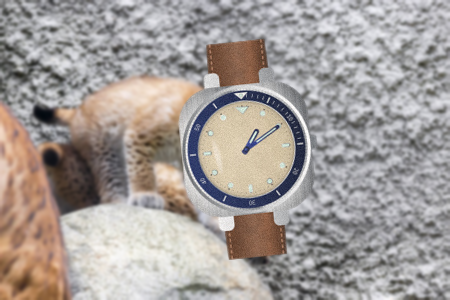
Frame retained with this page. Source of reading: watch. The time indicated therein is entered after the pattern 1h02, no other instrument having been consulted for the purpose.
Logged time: 1h10
